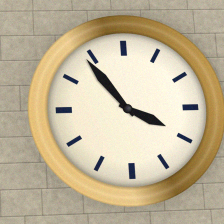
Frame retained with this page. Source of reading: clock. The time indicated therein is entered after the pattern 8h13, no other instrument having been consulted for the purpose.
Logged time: 3h54
